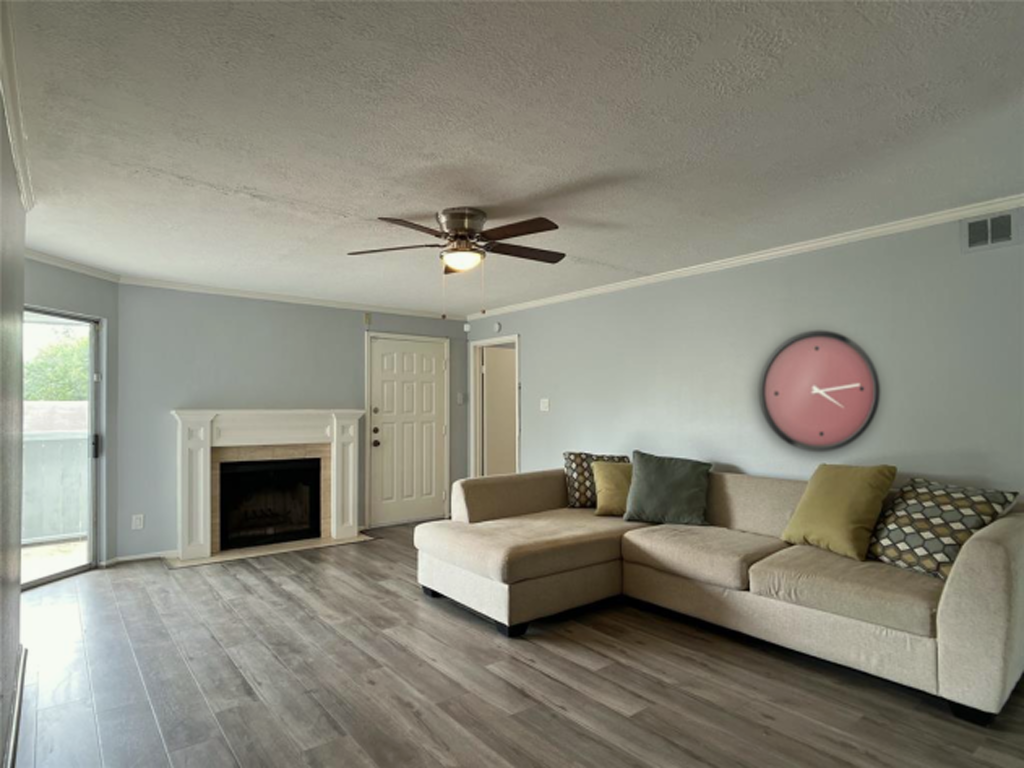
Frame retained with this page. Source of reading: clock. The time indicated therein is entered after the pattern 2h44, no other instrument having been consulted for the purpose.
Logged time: 4h14
